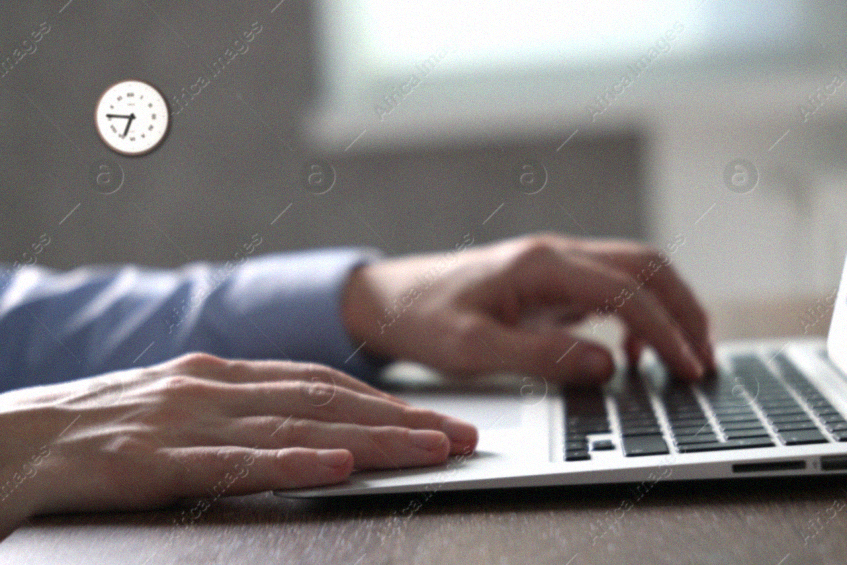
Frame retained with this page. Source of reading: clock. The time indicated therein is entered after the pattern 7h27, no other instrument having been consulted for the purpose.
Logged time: 6h46
